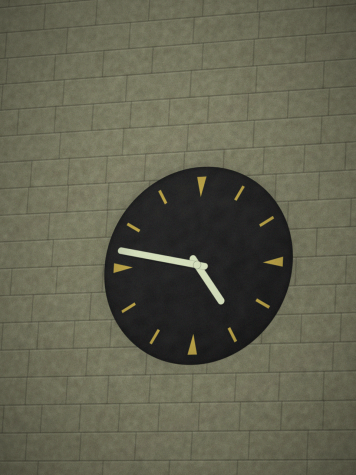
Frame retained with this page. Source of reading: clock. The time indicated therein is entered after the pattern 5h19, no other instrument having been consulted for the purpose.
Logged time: 4h47
